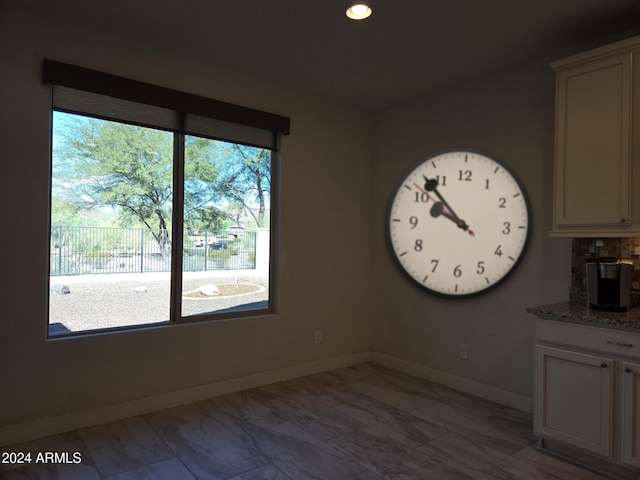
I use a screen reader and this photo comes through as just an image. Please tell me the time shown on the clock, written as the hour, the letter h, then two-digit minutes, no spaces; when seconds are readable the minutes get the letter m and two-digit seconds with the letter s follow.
9h52m51s
